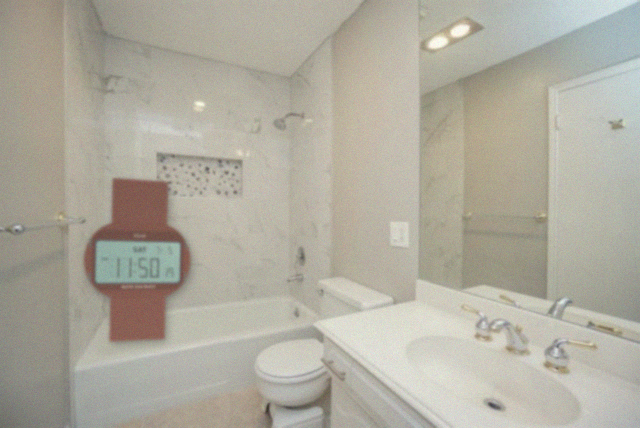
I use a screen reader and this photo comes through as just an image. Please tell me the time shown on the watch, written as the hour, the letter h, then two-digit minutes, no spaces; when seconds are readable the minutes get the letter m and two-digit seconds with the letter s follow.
11h50
